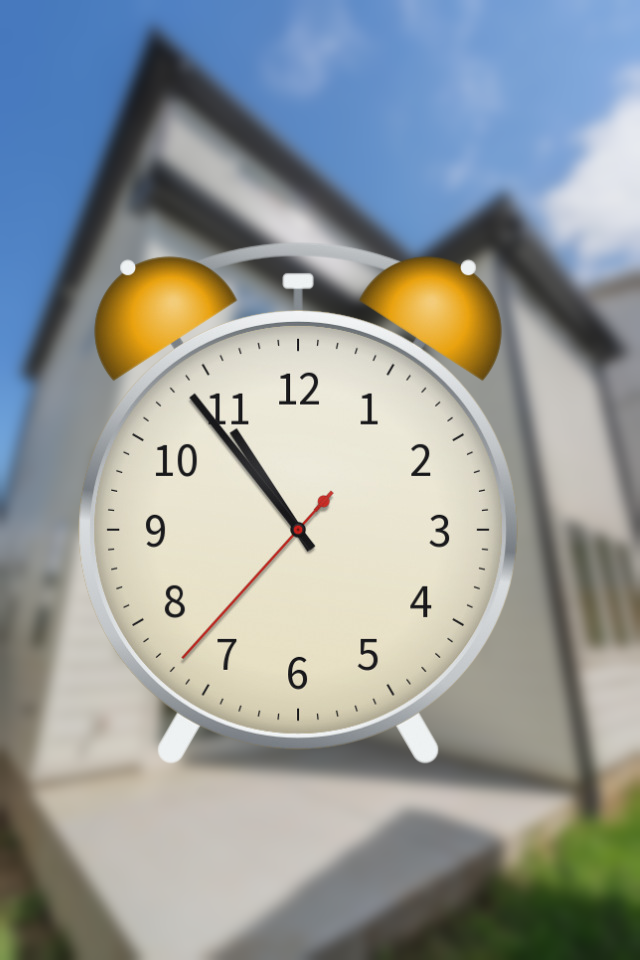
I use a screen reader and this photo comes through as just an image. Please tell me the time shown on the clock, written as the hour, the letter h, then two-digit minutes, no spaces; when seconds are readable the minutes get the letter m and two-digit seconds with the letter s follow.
10h53m37s
